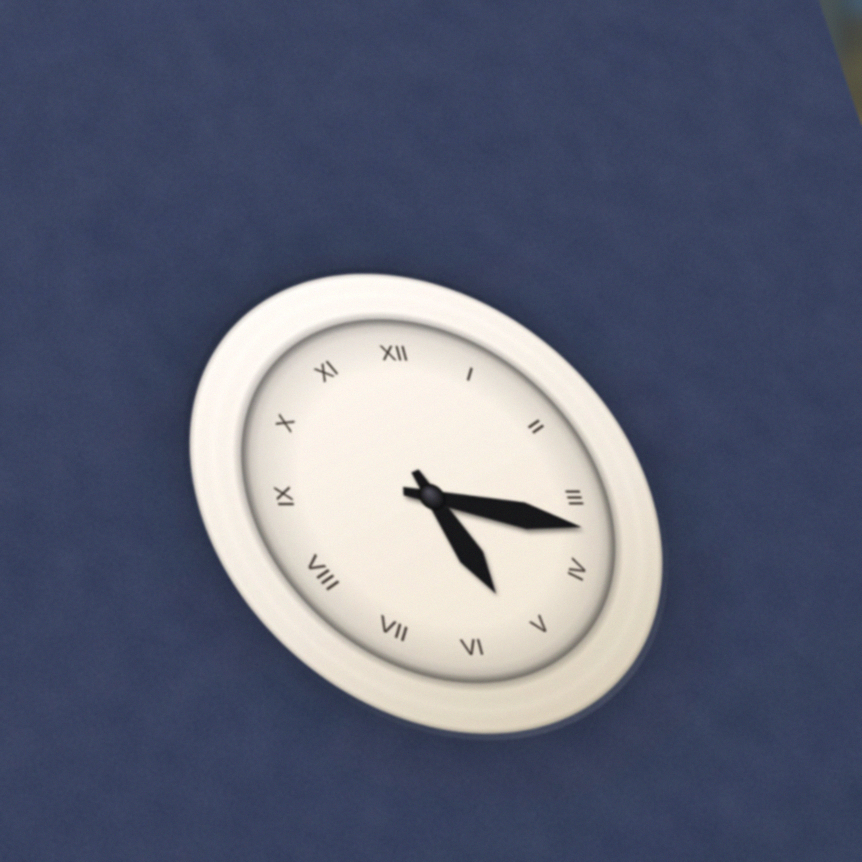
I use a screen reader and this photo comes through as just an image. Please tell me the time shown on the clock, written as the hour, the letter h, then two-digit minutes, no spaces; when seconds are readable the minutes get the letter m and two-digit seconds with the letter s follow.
5h17
